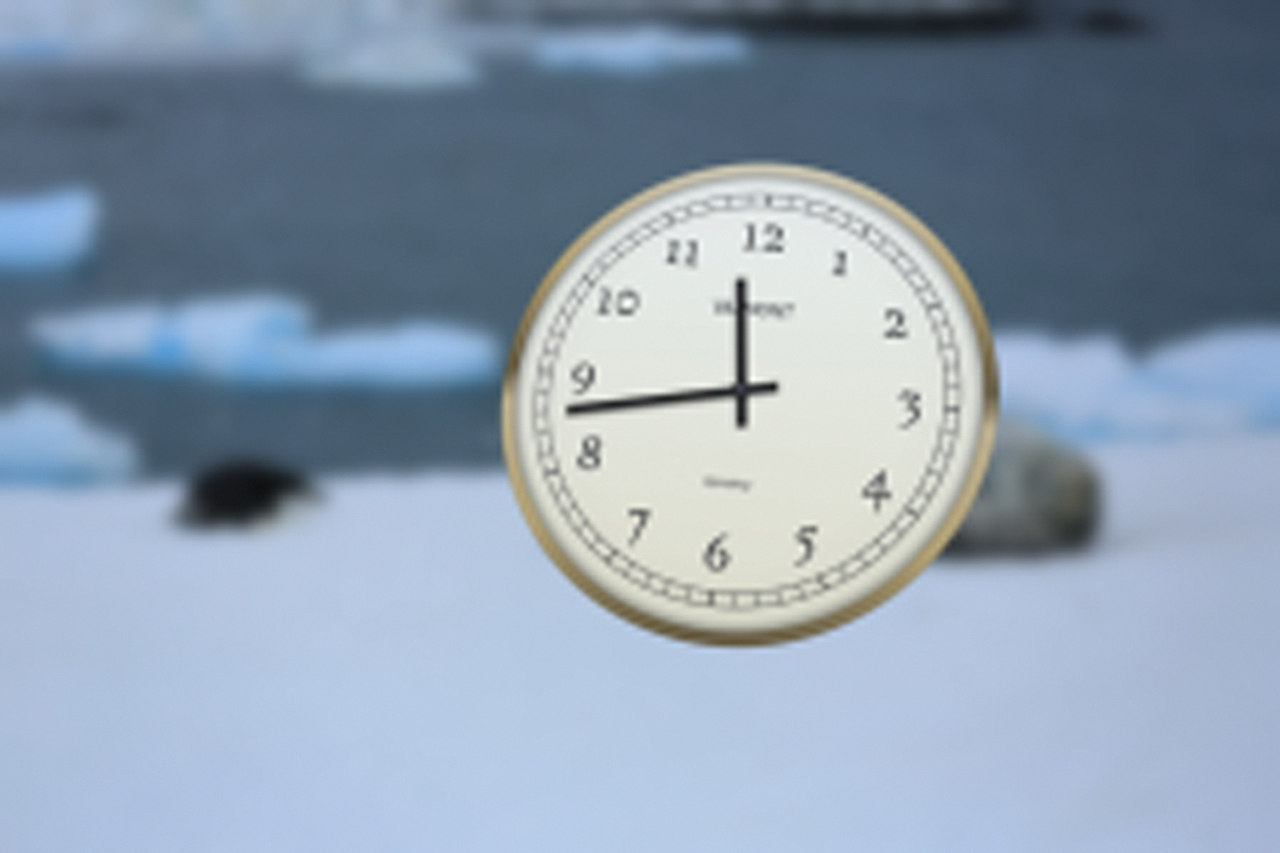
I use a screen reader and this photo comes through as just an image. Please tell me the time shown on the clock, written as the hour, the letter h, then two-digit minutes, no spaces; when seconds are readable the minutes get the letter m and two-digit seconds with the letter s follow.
11h43
